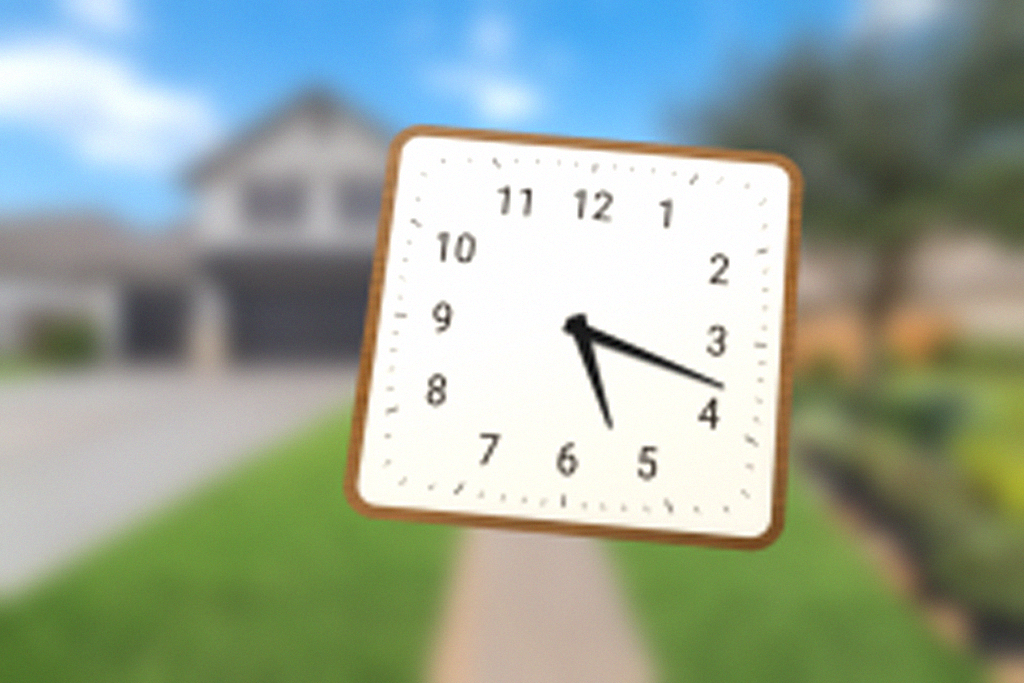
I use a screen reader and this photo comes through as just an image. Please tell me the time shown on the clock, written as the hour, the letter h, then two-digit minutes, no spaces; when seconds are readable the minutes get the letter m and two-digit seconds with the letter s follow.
5h18
